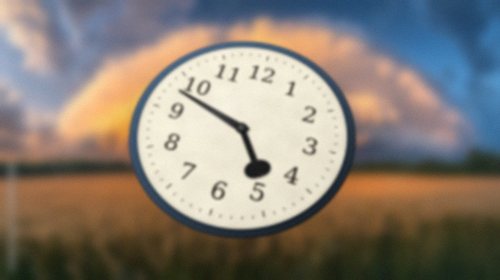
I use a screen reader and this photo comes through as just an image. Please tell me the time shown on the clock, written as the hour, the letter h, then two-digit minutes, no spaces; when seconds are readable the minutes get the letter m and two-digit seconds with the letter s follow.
4h48
